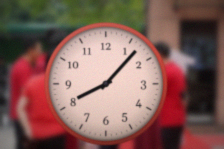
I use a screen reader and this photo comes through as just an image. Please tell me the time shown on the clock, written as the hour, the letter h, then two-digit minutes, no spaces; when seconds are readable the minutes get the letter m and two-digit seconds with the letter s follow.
8h07
